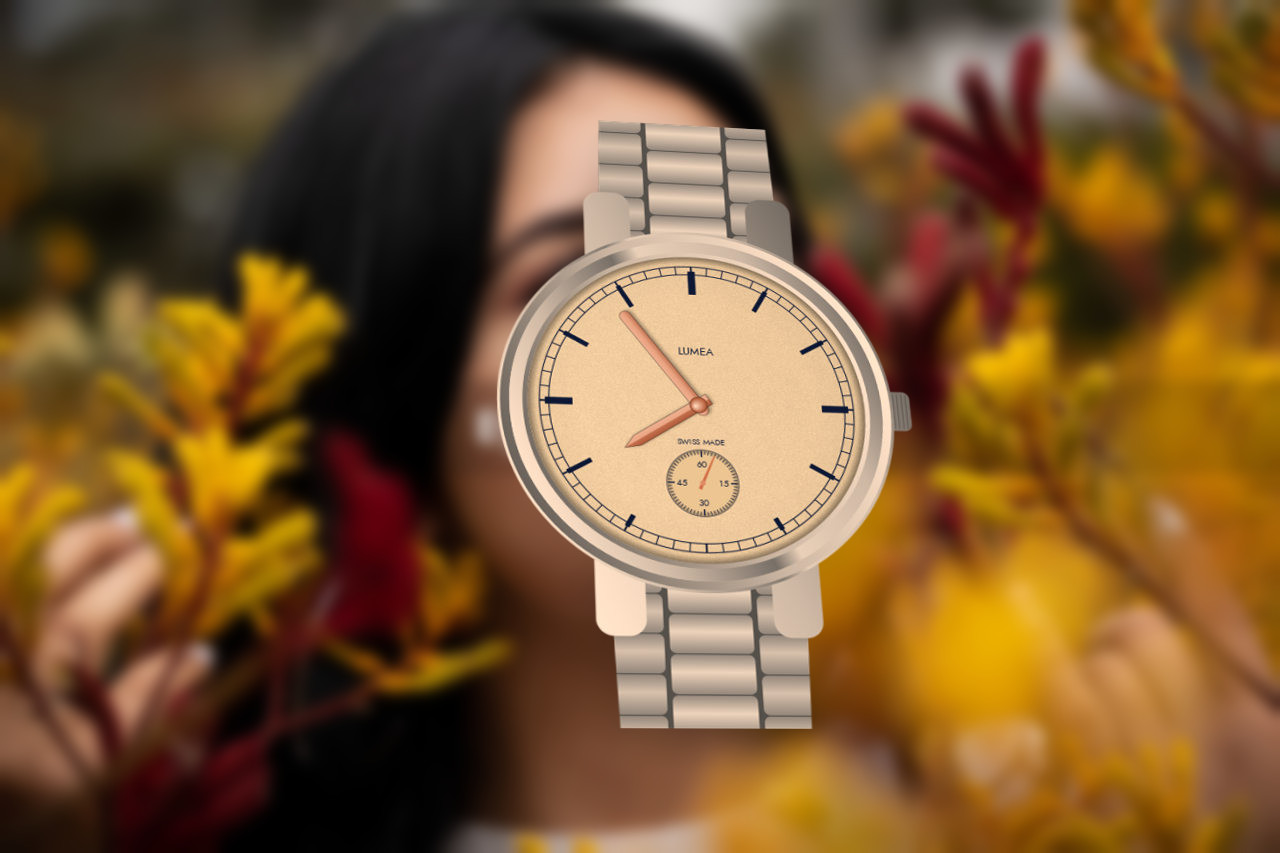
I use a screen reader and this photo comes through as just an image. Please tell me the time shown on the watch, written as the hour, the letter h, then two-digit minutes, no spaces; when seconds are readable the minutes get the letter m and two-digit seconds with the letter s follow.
7h54m04s
